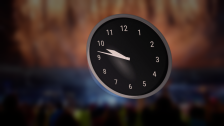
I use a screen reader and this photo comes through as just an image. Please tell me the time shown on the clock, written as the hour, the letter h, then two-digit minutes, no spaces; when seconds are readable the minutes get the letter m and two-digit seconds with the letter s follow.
9h47
